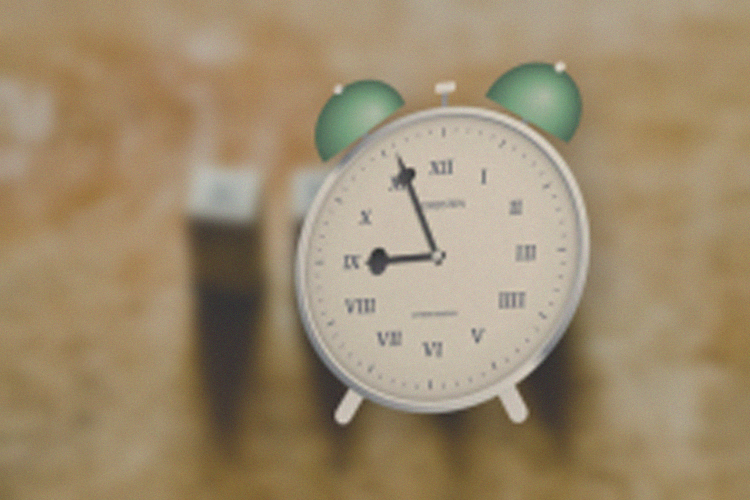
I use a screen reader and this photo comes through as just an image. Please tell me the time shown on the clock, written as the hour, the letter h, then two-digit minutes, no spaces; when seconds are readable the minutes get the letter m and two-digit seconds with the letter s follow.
8h56
